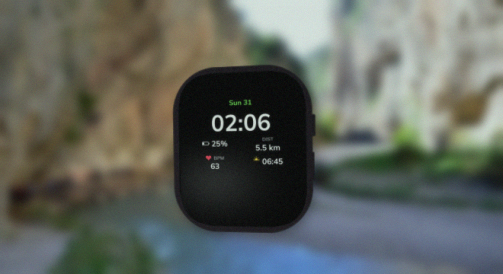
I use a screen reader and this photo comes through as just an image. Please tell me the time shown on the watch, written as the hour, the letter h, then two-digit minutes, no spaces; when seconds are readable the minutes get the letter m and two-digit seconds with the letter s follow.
2h06
